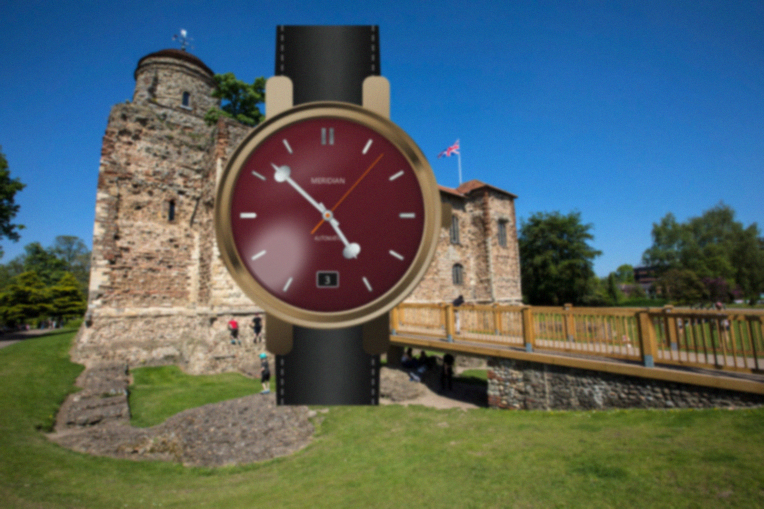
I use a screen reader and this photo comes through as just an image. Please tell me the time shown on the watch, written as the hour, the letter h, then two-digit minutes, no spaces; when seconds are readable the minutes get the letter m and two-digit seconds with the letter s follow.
4h52m07s
